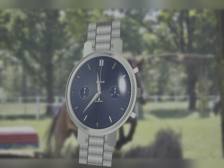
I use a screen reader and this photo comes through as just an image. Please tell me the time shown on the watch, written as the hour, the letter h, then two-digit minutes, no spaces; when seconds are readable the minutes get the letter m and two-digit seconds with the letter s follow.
11h37
